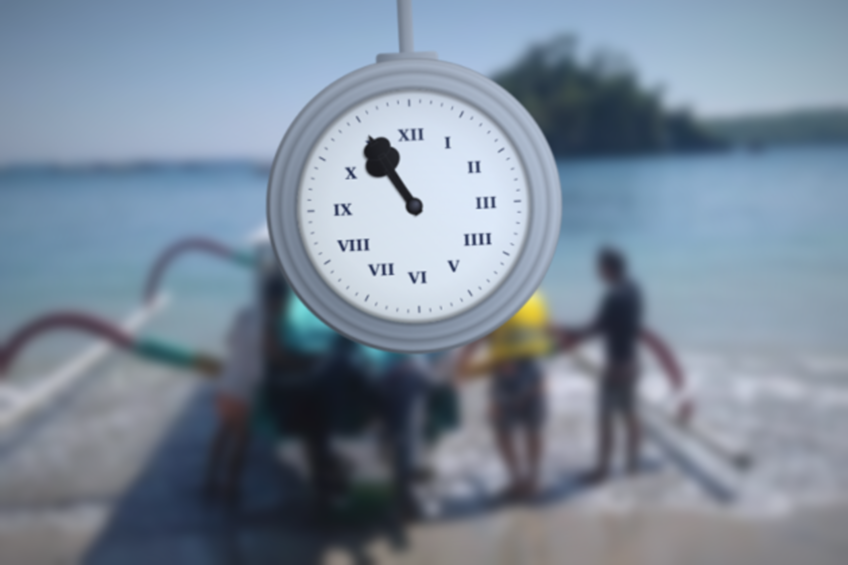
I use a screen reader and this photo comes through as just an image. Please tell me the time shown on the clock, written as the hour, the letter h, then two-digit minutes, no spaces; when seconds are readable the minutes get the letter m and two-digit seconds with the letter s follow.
10h55
